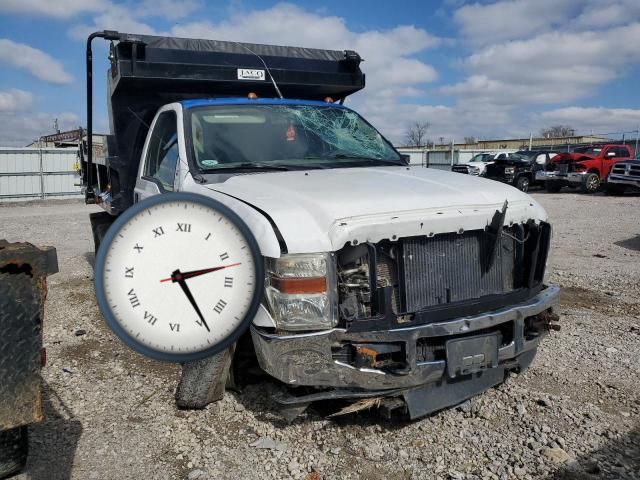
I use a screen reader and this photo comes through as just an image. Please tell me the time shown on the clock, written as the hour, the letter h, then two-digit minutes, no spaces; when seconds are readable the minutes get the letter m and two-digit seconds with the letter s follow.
2h24m12s
